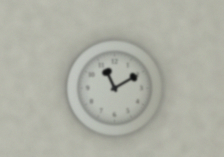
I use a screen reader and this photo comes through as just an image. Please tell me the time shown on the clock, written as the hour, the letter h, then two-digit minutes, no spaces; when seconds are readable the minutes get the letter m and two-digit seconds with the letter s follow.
11h10
